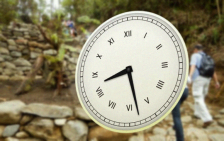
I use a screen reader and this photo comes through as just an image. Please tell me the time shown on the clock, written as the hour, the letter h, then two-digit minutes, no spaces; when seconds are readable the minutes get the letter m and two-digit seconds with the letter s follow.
8h28
